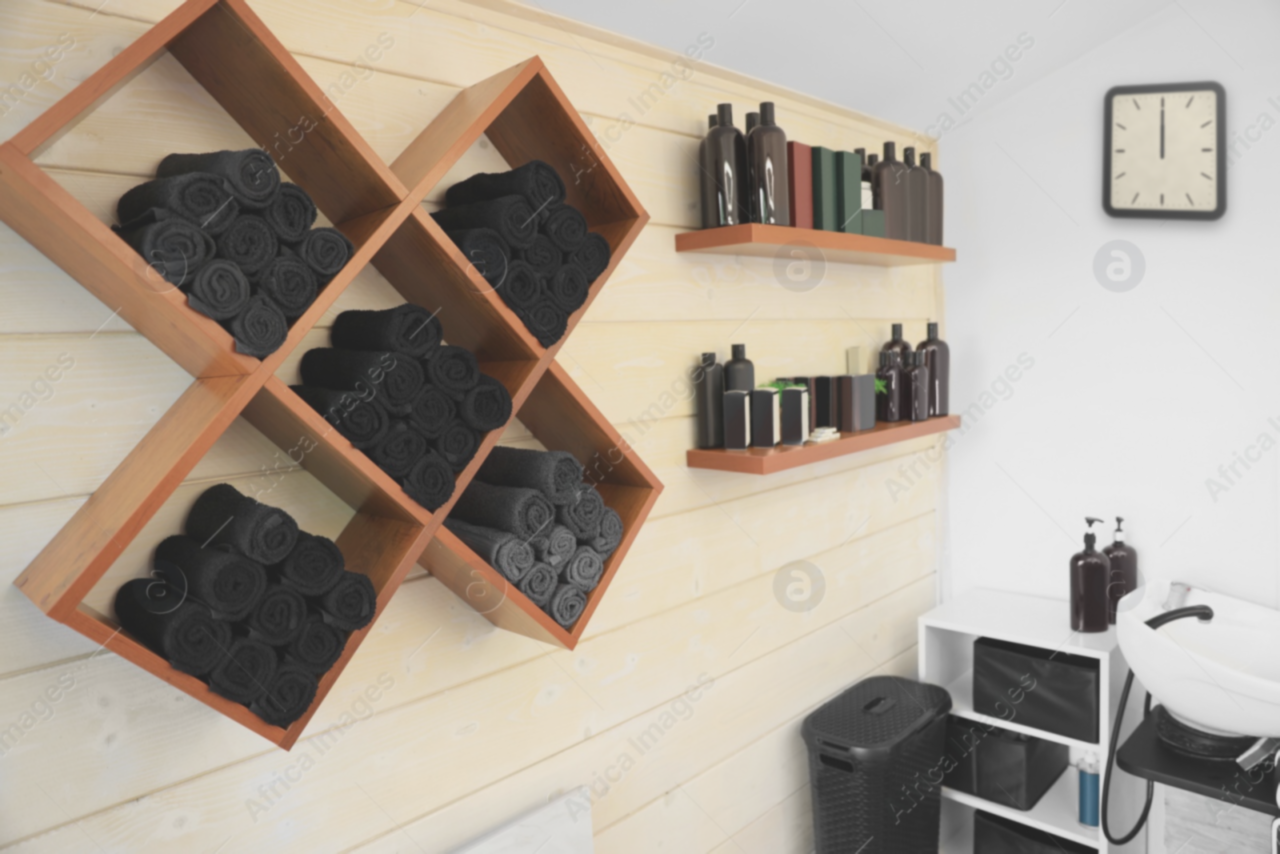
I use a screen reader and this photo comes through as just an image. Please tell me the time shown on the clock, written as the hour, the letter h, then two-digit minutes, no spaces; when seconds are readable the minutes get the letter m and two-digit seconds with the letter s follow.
12h00
